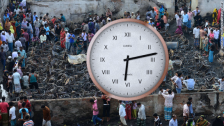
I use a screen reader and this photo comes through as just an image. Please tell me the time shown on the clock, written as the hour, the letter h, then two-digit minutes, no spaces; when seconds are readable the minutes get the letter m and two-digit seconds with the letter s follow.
6h13
